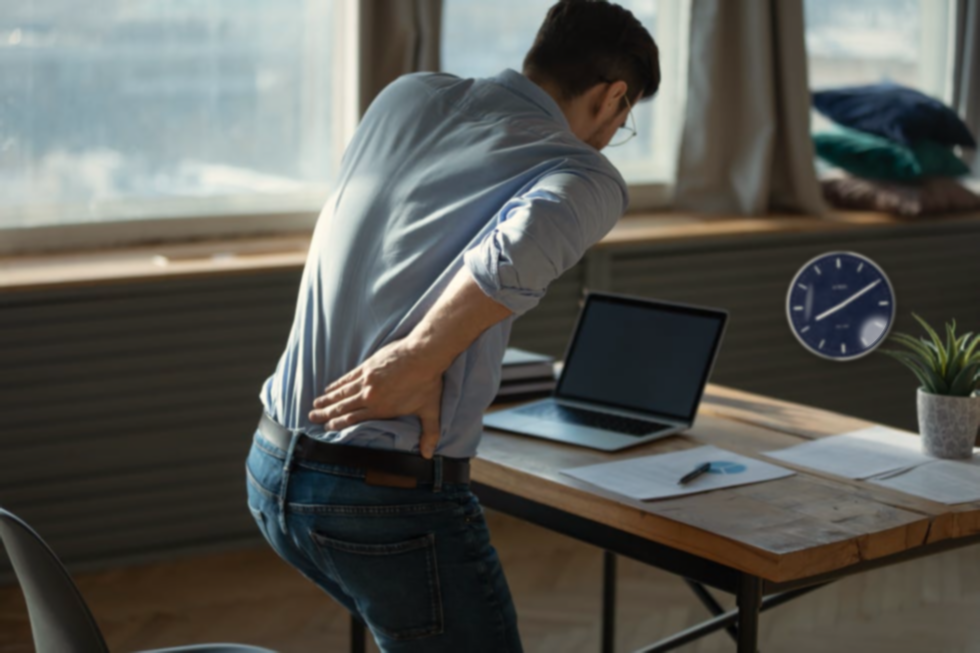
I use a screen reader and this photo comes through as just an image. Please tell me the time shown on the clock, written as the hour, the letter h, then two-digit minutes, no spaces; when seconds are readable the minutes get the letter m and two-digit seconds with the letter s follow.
8h10
